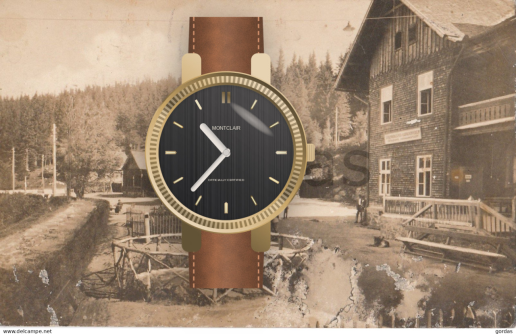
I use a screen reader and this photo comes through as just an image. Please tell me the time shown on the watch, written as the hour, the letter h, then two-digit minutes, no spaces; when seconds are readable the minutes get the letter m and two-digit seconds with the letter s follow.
10h37
